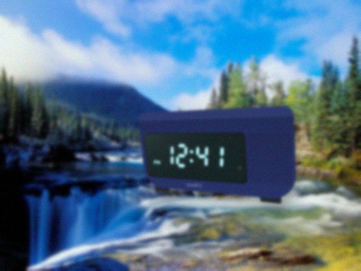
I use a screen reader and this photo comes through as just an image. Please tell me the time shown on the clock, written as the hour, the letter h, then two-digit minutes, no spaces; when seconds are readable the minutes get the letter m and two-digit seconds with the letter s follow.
12h41
